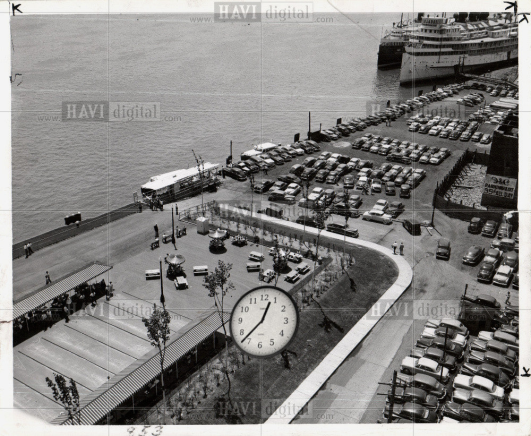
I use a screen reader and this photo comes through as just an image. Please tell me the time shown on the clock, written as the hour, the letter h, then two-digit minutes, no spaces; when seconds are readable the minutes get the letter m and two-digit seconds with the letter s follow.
12h37
